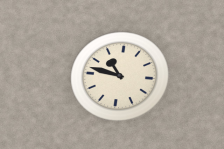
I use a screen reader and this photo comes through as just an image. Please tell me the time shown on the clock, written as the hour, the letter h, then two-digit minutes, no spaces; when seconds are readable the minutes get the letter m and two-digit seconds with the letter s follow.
10h47
